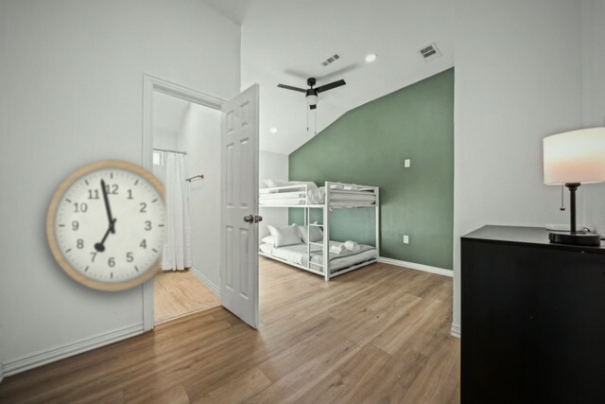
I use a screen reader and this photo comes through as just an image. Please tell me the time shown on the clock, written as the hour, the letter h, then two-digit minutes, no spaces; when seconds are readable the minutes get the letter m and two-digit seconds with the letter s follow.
6h58
